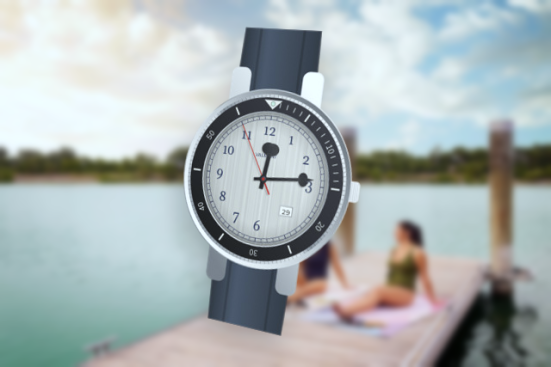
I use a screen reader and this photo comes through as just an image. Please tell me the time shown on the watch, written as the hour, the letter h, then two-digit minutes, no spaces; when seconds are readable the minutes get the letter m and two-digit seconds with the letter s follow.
12h13m55s
